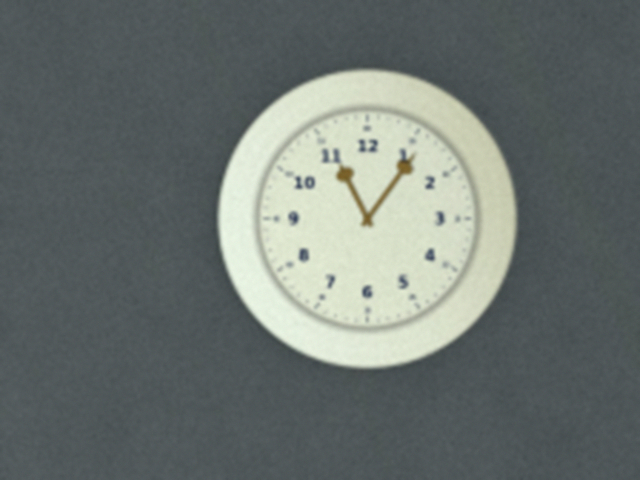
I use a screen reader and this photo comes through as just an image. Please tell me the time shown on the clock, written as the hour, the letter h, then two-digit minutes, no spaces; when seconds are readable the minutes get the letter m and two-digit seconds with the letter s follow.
11h06
